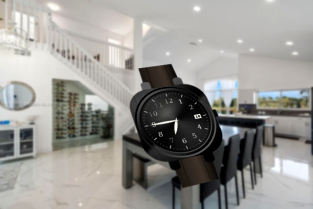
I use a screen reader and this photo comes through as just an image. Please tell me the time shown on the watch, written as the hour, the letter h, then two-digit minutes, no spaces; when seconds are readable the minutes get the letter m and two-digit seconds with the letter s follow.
6h45
